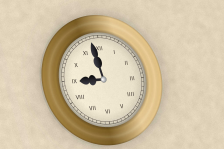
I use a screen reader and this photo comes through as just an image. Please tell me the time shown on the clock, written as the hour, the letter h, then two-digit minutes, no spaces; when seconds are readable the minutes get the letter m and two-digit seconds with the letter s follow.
8h58
